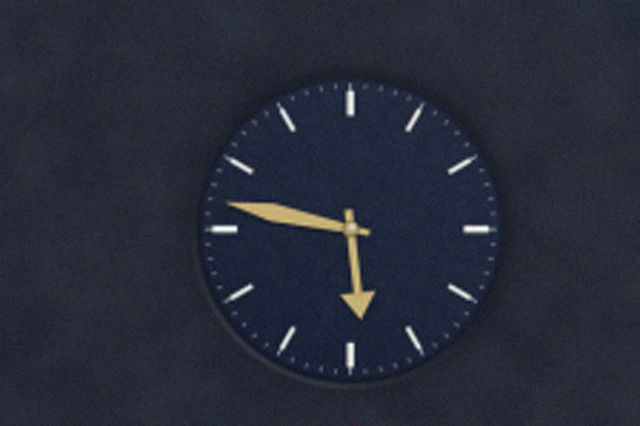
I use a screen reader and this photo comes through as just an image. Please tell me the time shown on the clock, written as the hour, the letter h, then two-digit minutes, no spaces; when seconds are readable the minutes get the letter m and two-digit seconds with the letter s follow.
5h47
